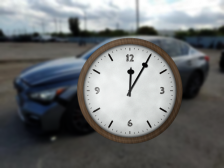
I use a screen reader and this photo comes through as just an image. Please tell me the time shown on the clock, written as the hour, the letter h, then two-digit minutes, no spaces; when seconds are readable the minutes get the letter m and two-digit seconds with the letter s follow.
12h05
